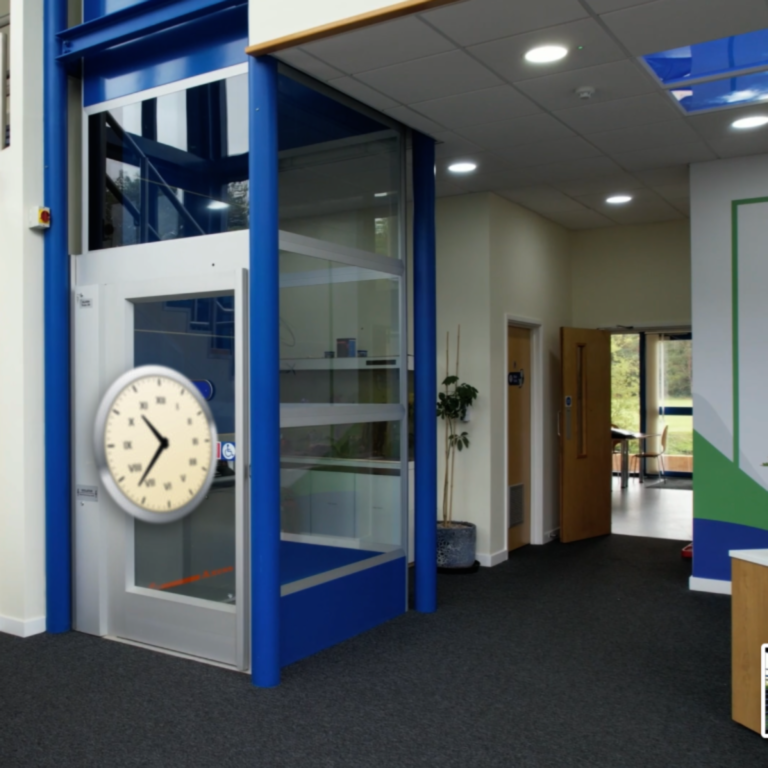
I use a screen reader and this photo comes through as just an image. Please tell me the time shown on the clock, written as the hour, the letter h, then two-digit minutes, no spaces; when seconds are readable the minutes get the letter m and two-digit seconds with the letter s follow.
10h37
